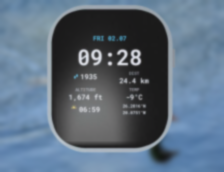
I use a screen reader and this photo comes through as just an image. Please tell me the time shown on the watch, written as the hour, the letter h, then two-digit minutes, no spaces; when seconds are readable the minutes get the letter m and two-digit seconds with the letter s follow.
9h28
